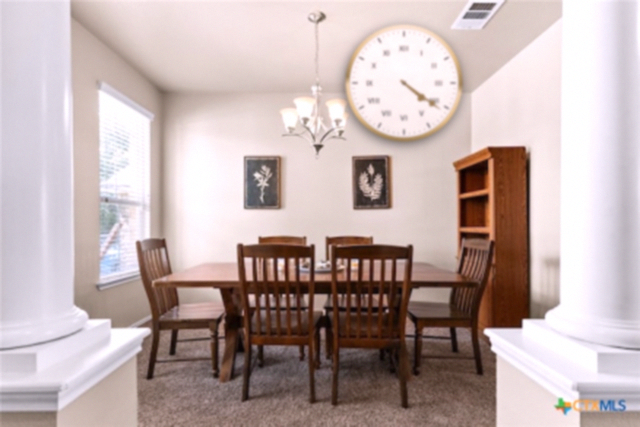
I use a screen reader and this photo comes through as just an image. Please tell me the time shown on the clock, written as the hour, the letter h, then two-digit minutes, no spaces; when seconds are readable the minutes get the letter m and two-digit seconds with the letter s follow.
4h21
